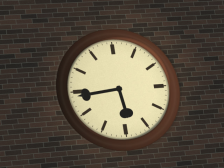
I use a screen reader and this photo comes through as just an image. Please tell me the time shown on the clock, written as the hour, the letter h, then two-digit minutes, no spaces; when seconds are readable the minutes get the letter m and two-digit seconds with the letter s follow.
5h44
